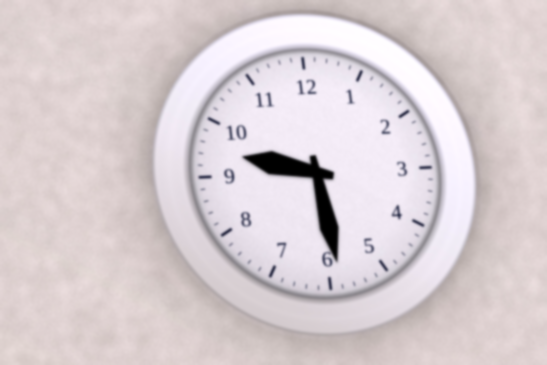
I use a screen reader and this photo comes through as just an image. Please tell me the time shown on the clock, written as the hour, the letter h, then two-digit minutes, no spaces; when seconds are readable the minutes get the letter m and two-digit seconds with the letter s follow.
9h29
